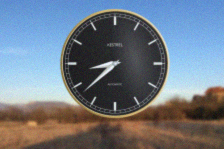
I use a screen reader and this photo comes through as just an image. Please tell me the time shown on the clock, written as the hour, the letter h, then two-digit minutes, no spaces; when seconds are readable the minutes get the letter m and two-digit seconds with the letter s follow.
8h38
